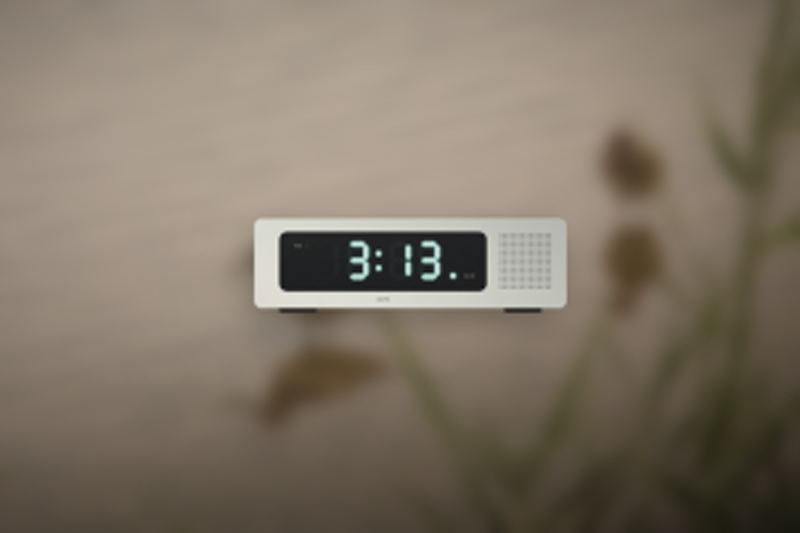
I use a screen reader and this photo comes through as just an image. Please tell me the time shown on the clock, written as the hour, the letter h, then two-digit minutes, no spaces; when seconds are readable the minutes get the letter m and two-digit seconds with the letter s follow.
3h13
